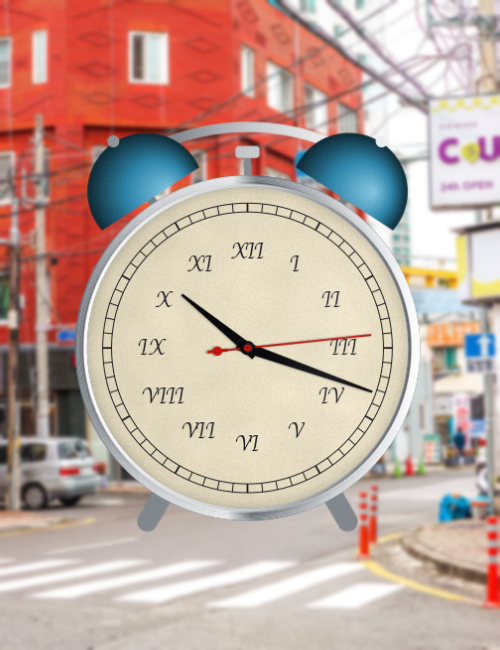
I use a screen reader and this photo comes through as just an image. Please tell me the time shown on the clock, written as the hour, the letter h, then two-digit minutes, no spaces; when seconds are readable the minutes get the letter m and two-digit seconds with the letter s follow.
10h18m14s
